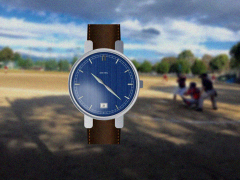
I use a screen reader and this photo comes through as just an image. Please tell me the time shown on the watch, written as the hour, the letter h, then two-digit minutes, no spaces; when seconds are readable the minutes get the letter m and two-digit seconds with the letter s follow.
10h22
